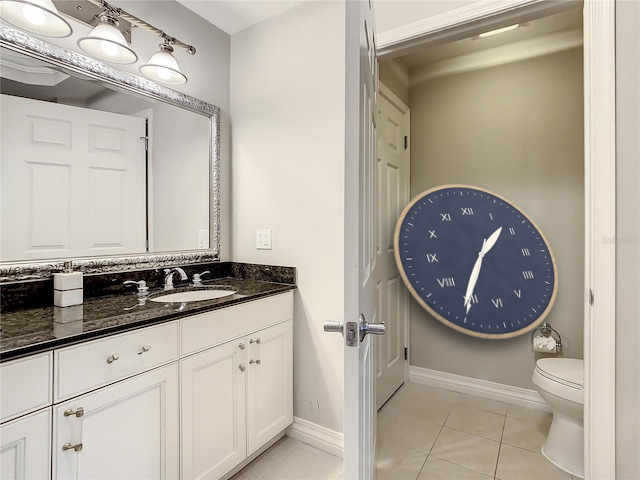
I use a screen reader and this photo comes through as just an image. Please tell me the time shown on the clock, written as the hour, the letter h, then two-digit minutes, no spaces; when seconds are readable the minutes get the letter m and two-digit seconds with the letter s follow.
1h35m35s
